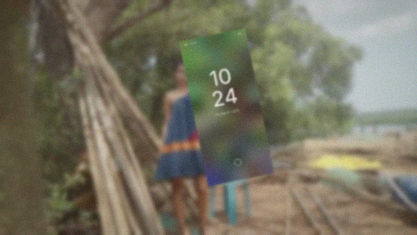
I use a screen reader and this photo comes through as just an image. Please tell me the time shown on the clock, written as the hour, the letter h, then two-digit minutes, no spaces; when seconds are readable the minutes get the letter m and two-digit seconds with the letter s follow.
10h24
